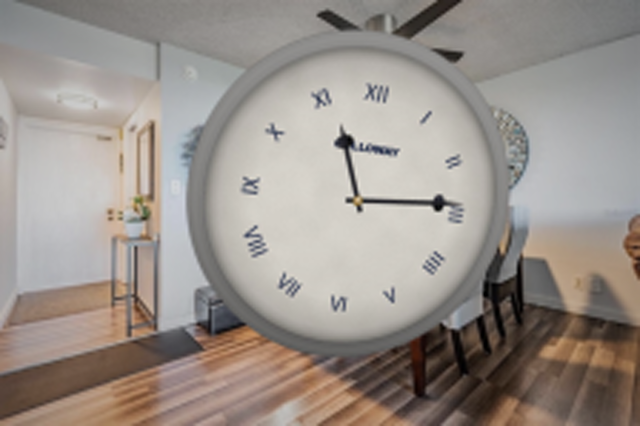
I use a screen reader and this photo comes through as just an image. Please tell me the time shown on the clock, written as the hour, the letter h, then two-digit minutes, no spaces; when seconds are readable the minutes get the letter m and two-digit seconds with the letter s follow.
11h14
